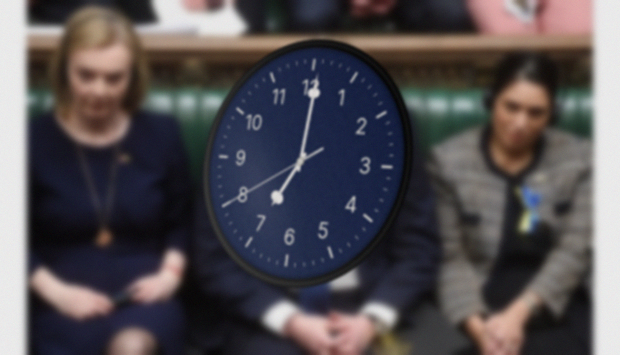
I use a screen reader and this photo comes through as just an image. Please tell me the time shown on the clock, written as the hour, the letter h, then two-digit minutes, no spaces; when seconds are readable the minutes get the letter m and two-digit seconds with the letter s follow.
7h00m40s
